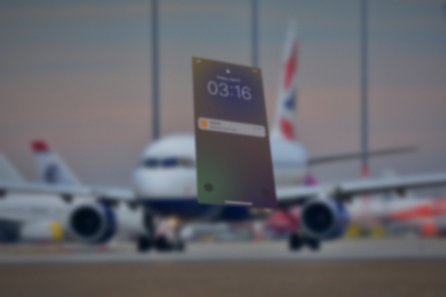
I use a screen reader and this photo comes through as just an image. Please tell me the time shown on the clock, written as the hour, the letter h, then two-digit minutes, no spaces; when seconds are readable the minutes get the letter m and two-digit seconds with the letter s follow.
3h16
